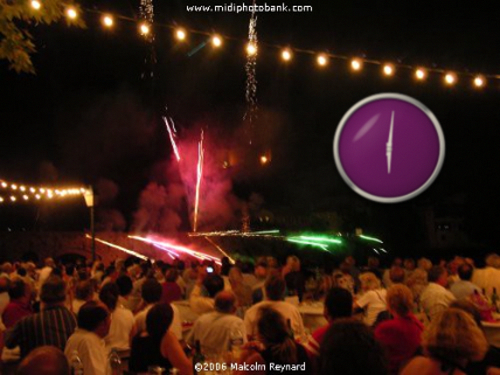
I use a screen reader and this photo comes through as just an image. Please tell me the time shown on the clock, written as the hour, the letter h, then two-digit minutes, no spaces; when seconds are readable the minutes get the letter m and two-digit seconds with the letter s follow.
6h01
